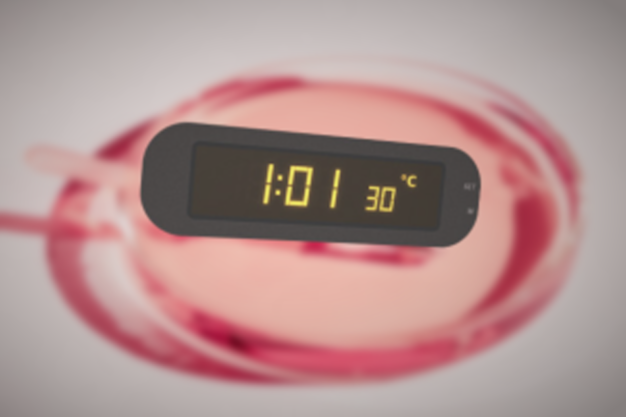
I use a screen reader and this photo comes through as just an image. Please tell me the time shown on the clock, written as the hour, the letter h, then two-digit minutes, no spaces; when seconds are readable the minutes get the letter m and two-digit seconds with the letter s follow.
1h01
